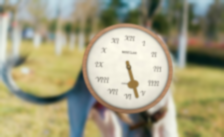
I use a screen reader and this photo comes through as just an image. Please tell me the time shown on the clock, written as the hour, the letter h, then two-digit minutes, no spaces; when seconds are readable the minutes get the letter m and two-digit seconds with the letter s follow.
5h27
